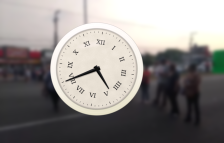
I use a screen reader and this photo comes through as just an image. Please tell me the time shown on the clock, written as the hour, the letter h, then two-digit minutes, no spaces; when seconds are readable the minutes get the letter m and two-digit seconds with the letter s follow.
4h40
